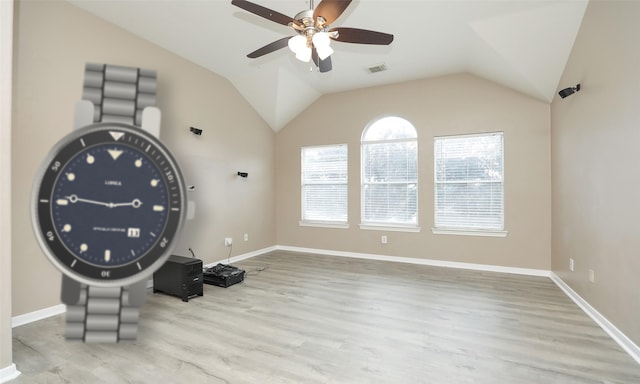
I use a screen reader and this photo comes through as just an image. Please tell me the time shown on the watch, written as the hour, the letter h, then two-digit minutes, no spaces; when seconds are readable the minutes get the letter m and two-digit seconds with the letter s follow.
2h46
